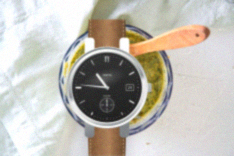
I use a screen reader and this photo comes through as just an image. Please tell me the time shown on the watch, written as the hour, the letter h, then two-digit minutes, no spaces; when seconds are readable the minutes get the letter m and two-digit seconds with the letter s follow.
10h46
